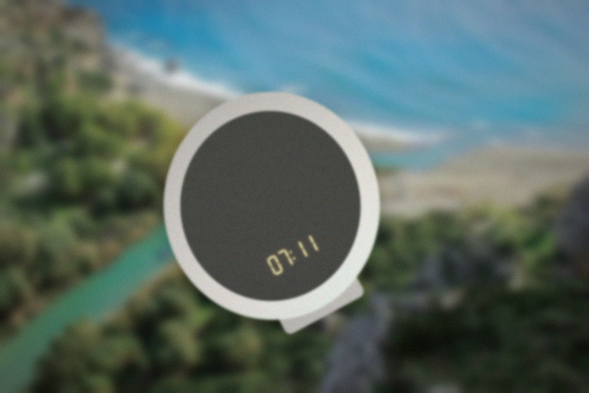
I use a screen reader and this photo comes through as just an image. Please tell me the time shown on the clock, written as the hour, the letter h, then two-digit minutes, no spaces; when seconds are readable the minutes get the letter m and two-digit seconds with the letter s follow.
7h11
